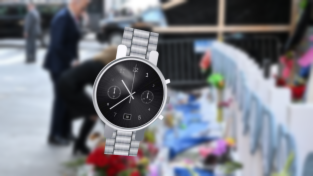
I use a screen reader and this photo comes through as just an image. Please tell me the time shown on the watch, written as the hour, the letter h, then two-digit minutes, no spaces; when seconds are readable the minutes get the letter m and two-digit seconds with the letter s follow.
10h38
